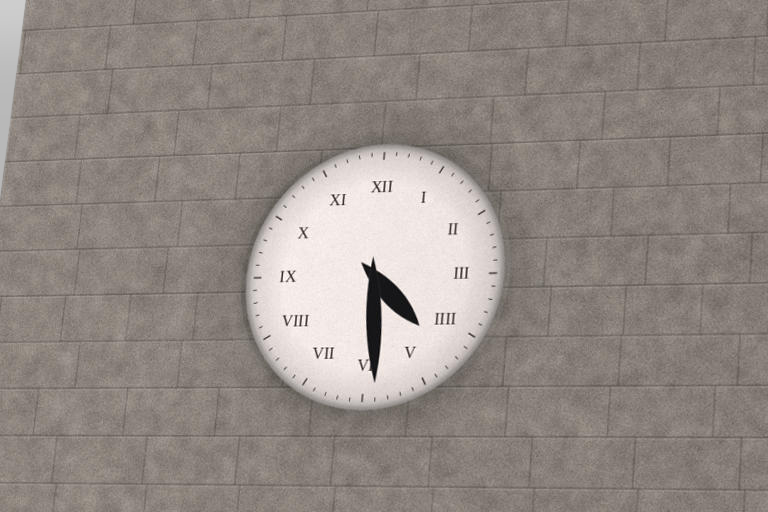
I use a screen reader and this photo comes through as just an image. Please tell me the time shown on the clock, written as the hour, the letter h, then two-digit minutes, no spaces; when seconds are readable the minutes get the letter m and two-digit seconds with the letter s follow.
4h29
